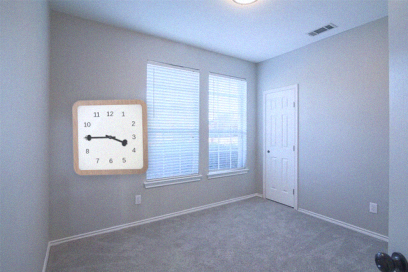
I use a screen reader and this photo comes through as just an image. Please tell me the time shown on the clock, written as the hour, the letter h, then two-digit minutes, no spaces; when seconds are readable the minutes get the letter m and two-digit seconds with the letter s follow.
3h45
